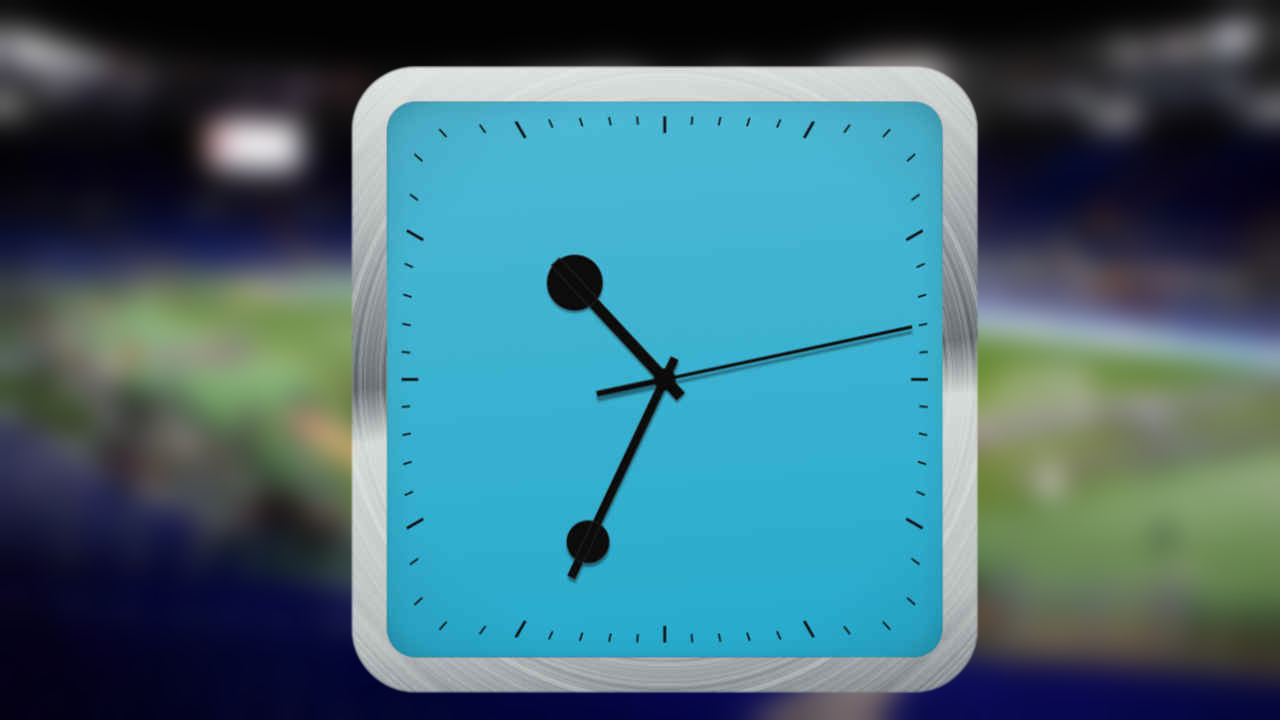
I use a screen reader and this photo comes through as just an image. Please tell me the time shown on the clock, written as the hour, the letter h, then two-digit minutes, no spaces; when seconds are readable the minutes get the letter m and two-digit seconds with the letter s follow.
10h34m13s
